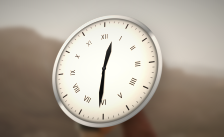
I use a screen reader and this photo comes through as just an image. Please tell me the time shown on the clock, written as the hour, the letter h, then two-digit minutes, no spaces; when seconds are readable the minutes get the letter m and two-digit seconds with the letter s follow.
12h31
